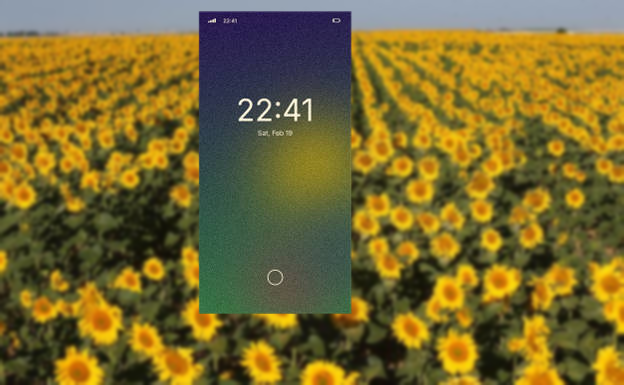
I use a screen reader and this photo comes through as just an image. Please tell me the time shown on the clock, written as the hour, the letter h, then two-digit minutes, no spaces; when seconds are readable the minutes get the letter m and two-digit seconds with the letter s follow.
22h41
